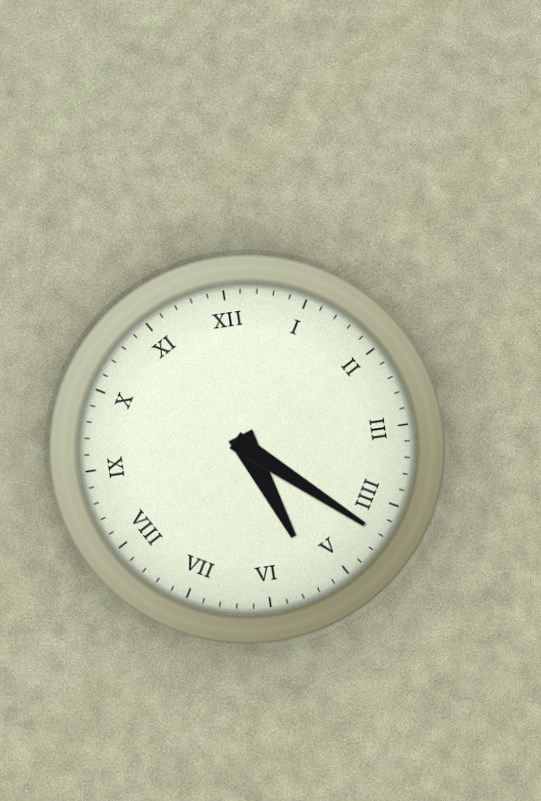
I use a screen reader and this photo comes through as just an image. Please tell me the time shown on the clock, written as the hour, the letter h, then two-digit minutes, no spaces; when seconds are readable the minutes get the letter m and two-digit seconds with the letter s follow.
5h22
